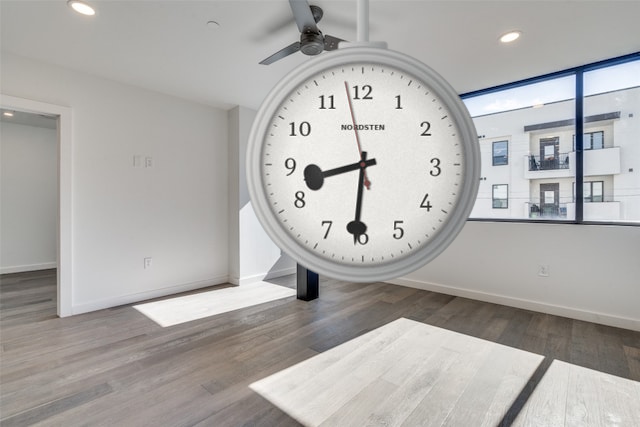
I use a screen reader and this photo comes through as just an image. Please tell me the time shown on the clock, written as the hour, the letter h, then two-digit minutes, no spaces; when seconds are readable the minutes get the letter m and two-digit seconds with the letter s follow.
8h30m58s
